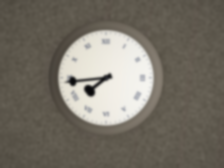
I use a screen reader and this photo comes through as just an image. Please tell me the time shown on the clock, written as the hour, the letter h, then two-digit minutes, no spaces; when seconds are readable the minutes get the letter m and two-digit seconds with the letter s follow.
7h44
